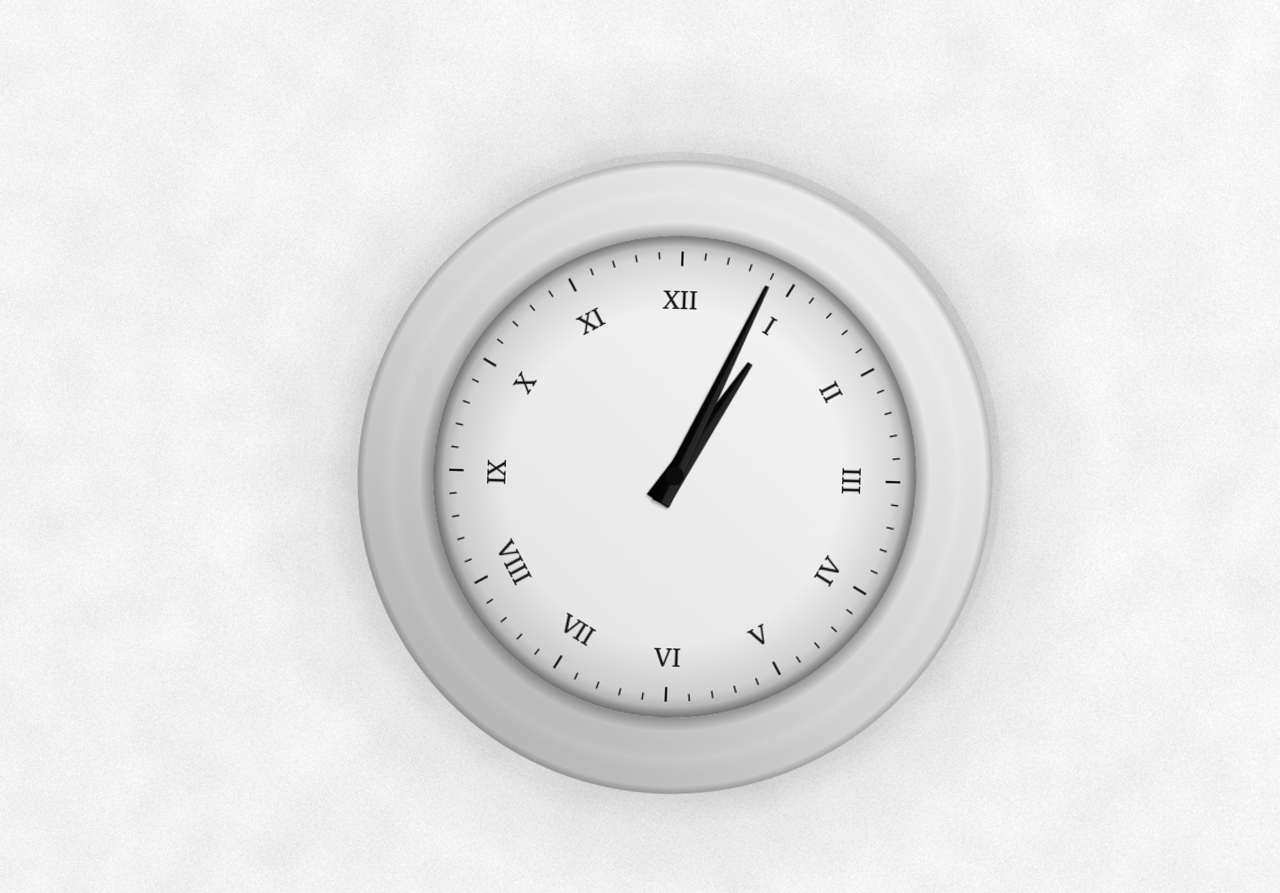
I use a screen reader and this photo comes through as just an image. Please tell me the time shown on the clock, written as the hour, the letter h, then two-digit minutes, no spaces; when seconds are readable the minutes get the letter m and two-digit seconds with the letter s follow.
1h04
